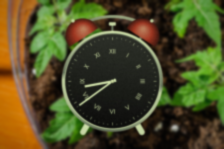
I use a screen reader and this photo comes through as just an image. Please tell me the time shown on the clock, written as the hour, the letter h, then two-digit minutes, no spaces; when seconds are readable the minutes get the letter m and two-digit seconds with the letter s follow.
8h39
